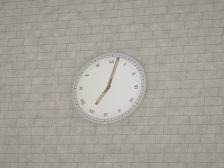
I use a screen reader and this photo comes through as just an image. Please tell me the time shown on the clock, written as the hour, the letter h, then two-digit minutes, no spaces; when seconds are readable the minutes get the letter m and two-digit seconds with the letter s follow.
7h02
